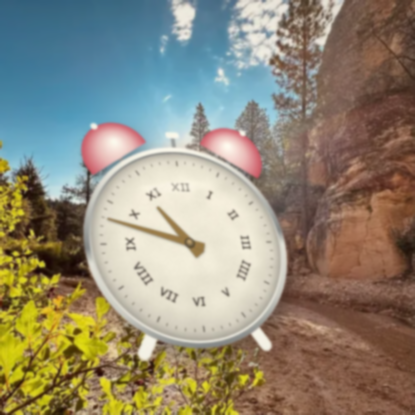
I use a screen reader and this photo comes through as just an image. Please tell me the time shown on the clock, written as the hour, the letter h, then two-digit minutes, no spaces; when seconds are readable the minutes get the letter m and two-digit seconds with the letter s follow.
10h48
